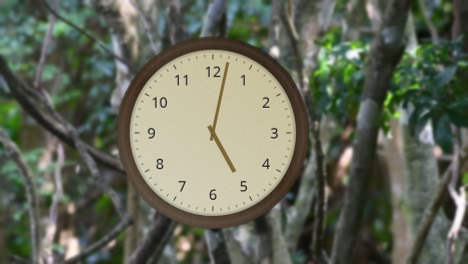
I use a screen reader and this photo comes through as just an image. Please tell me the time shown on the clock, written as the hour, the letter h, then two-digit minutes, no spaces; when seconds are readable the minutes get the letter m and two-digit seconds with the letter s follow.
5h02
